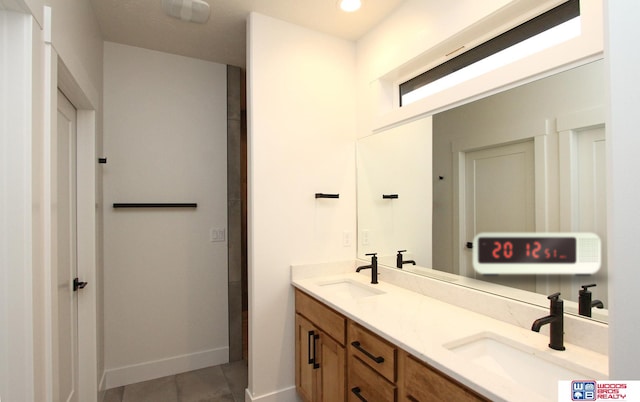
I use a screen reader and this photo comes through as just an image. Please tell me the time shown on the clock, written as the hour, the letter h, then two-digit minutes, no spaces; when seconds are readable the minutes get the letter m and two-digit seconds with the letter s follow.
20h12
